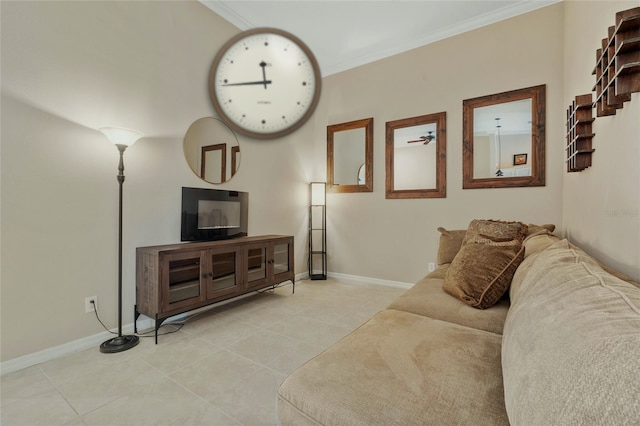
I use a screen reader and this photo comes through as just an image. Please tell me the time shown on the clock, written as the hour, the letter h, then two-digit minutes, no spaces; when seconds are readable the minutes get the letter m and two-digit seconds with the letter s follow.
11h44
